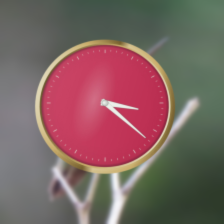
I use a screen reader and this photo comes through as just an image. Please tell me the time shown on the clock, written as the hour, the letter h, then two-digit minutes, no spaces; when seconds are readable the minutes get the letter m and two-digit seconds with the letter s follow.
3h22
